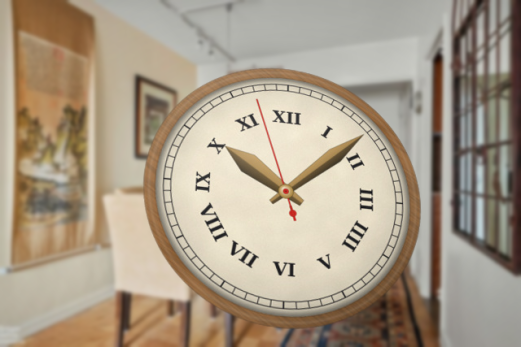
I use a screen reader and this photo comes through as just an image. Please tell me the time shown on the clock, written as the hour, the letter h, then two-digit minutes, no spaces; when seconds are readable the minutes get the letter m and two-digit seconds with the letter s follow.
10h07m57s
